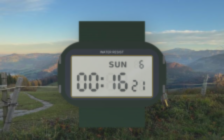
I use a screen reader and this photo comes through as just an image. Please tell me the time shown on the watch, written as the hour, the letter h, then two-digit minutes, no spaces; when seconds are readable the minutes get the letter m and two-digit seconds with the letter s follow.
0h16m21s
